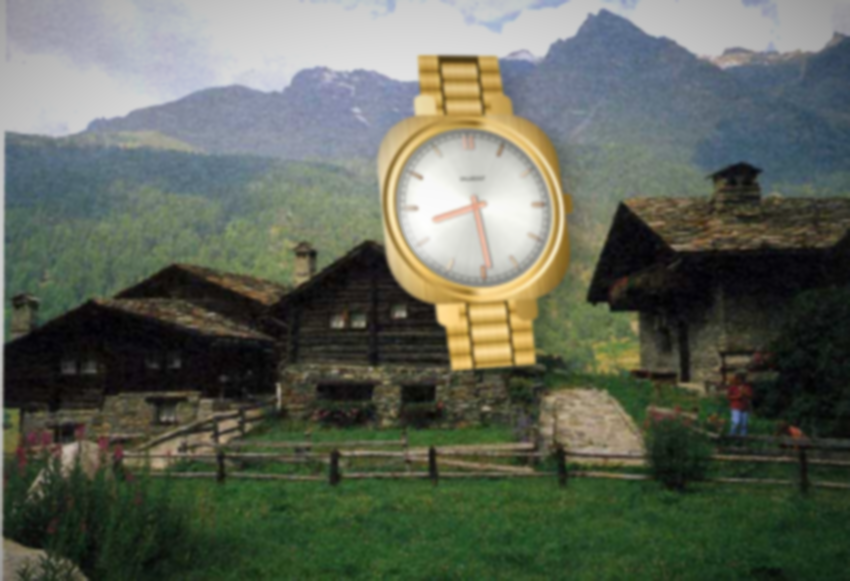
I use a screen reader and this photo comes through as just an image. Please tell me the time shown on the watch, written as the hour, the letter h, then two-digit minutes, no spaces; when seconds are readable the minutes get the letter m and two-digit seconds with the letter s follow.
8h29
